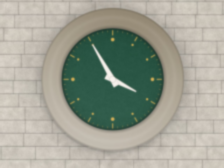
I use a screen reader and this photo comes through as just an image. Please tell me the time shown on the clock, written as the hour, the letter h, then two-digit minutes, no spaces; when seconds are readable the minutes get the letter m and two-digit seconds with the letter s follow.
3h55
